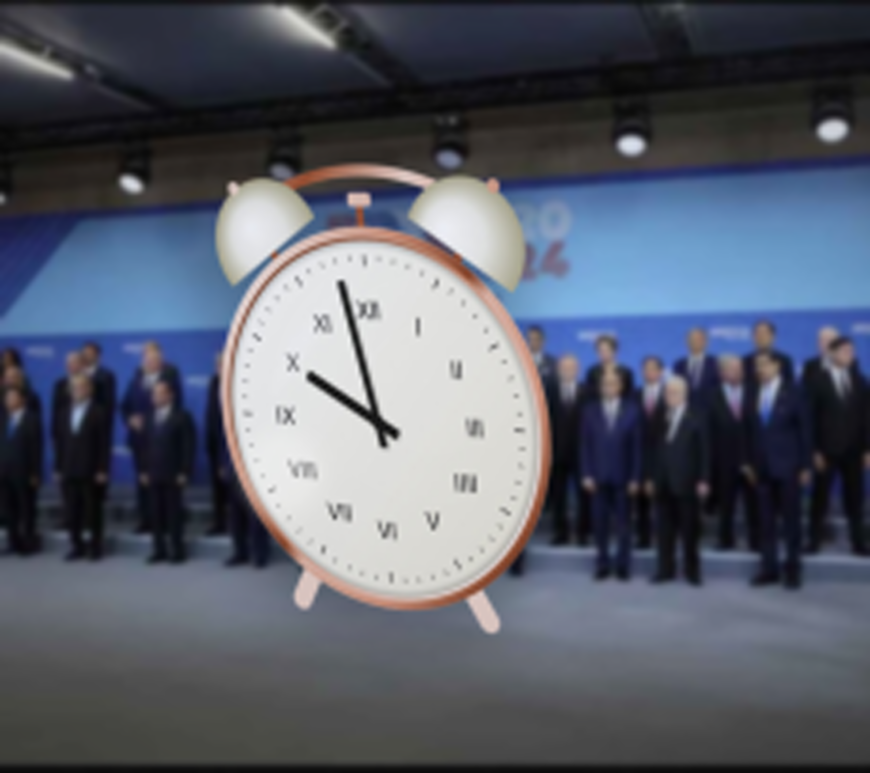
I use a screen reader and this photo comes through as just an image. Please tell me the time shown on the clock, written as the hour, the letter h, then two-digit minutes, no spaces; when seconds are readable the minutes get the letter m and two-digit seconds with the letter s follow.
9h58
